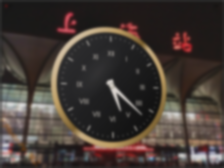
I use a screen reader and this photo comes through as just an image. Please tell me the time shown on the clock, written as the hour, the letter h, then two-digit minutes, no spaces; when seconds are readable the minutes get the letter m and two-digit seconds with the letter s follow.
5h22
